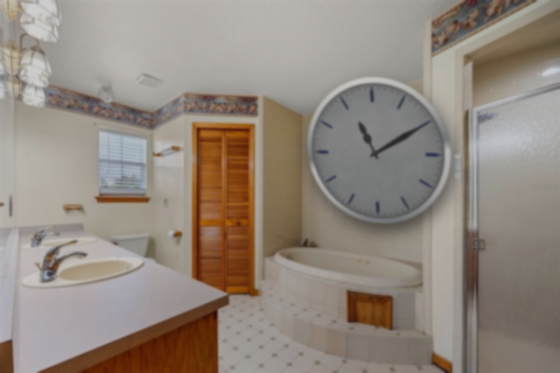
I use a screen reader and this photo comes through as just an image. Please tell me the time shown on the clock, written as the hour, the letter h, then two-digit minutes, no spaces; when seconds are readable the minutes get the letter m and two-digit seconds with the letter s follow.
11h10
